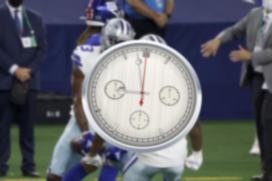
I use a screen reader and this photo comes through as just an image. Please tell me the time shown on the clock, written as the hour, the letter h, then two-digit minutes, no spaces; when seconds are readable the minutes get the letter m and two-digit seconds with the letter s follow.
8h58
